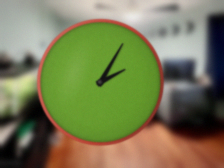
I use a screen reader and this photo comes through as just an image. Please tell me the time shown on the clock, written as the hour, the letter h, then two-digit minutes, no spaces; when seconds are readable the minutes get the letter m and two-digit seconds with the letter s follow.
2h05
